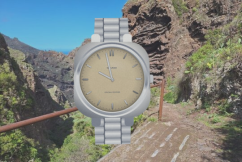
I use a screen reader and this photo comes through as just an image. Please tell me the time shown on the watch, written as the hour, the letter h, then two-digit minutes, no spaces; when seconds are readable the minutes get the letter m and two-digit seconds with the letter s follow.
9h58
